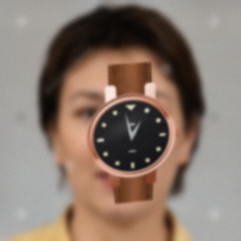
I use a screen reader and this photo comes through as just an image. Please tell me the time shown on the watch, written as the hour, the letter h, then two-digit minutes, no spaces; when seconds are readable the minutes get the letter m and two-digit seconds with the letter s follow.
12h58
